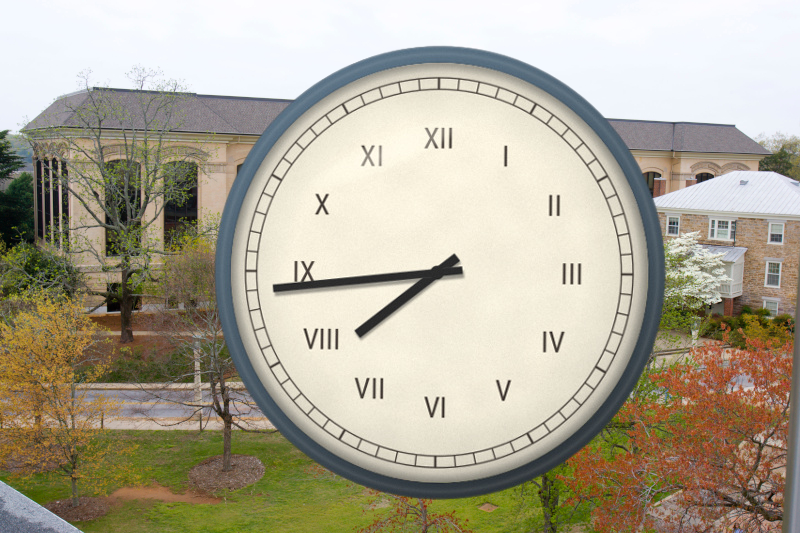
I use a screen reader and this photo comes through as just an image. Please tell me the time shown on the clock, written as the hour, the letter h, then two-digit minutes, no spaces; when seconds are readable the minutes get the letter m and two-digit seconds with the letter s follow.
7h44
